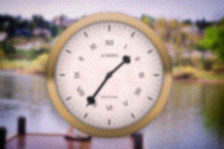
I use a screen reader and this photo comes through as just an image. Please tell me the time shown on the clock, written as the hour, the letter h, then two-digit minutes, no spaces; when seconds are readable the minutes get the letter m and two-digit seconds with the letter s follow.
1h36
